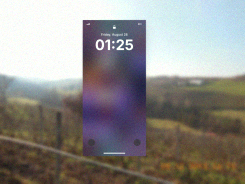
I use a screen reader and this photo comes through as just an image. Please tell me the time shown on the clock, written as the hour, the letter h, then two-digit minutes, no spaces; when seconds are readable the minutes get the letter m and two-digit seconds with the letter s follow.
1h25
